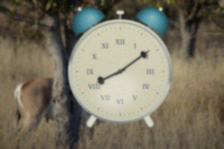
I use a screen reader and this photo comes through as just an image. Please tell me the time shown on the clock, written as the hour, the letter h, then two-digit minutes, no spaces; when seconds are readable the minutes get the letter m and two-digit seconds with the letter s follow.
8h09
